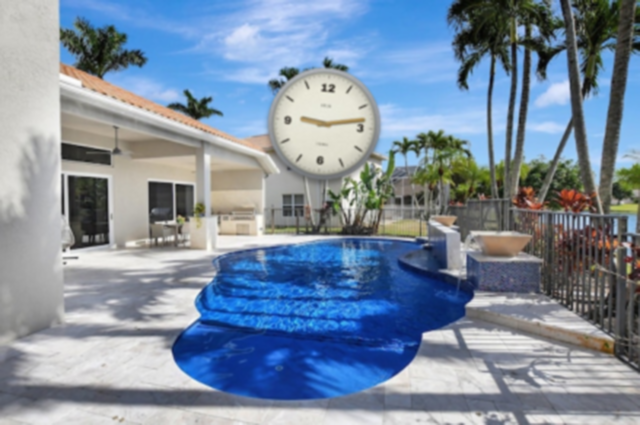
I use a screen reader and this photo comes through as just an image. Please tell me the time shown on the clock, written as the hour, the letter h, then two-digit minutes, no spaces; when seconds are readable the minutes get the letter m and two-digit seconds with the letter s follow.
9h13
